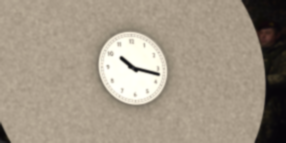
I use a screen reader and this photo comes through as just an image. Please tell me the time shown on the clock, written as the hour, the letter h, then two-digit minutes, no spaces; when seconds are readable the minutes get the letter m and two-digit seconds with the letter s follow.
10h17
